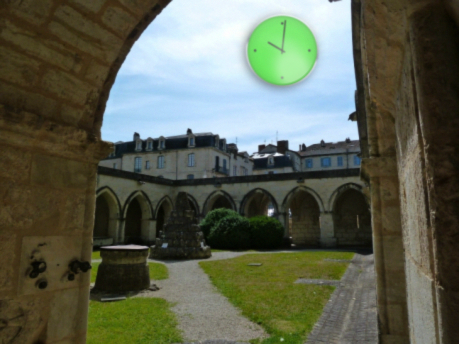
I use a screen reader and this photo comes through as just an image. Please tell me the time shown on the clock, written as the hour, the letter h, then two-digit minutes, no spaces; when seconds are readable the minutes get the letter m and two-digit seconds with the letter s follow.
10h01
